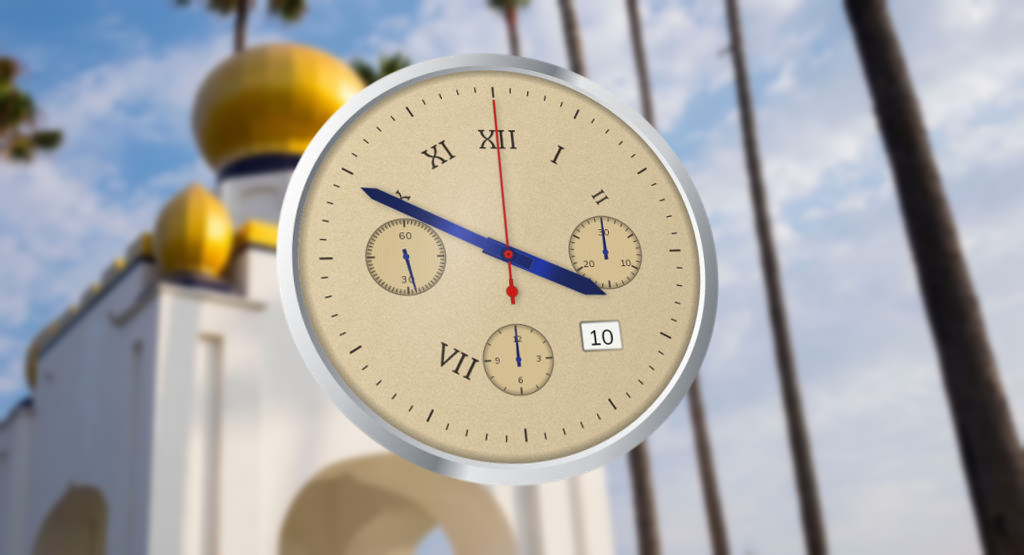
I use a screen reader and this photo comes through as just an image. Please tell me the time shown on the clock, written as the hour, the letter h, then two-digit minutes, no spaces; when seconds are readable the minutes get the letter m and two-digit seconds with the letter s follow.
3h49m28s
